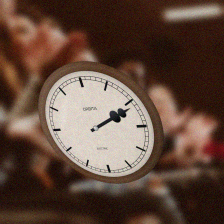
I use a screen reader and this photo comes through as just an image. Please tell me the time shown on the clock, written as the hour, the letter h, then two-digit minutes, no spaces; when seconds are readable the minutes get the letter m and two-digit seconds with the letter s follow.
2h11
